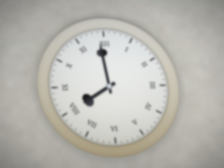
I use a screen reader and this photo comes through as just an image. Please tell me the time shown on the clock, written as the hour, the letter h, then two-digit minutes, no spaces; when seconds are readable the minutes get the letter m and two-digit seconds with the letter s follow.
7h59
